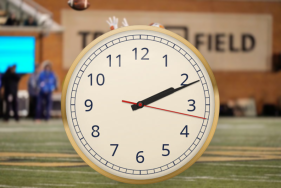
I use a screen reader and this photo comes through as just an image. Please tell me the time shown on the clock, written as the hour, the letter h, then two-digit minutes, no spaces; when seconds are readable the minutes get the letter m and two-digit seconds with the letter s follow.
2h11m17s
